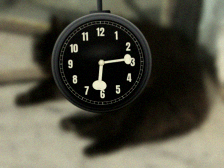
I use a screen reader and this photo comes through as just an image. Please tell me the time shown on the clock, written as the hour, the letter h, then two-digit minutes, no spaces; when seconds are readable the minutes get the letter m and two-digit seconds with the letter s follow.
6h14
